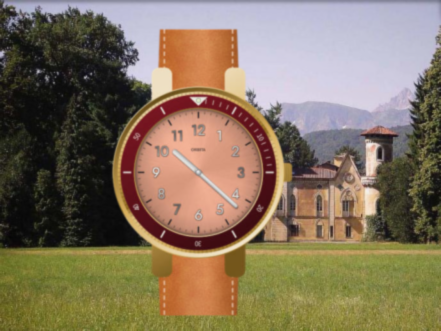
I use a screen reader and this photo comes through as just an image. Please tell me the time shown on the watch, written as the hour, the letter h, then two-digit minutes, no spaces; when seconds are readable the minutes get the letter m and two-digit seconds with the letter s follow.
10h22
